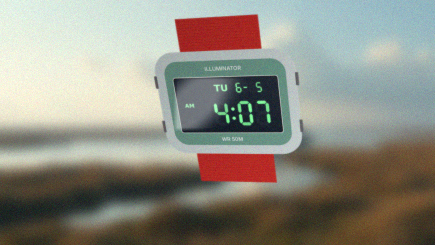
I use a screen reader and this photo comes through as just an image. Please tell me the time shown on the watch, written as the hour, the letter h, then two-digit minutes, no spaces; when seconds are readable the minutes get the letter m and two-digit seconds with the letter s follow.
4h07
